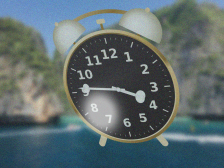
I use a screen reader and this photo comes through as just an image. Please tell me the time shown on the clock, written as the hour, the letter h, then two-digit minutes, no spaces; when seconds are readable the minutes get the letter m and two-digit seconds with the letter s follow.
3h46
